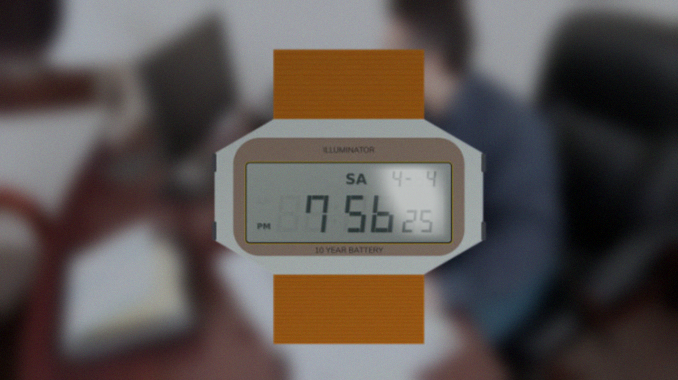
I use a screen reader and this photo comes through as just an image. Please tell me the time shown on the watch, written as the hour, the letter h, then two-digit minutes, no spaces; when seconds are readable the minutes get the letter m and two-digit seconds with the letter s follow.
7h56m25s
